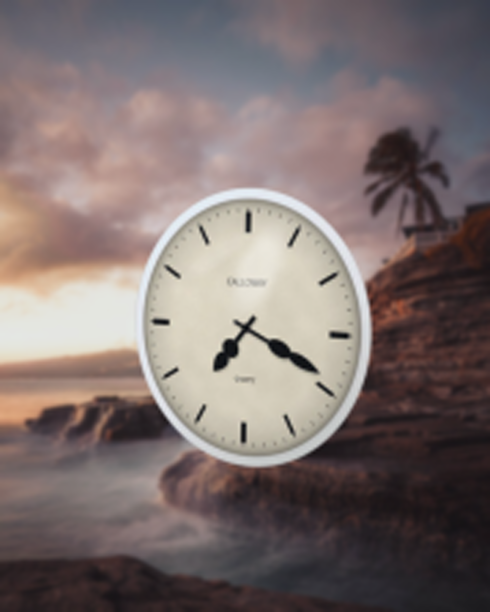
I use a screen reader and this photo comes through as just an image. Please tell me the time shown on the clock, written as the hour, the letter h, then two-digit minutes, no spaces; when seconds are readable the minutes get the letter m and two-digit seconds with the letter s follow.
7h19
